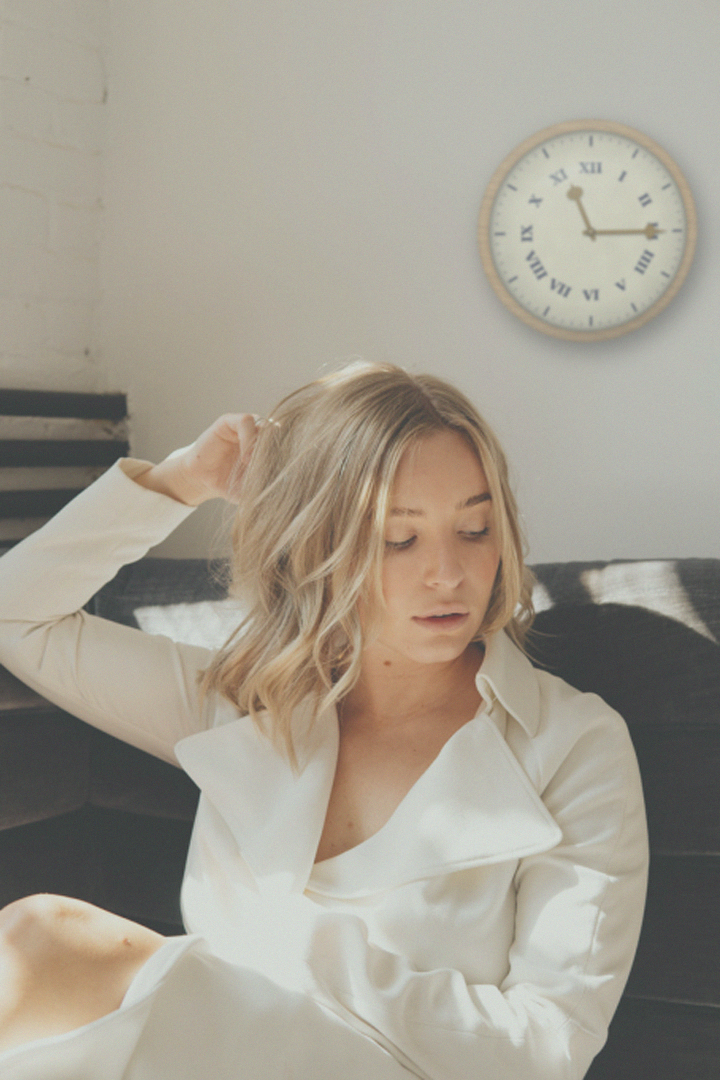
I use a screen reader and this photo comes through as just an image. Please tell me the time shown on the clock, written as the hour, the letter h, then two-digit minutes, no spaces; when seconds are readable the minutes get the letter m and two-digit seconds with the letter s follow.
11h15
